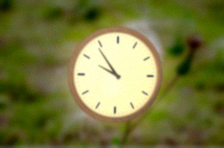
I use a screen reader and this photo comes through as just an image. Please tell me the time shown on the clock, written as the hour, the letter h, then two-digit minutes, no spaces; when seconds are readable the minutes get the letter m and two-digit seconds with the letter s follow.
9h54
